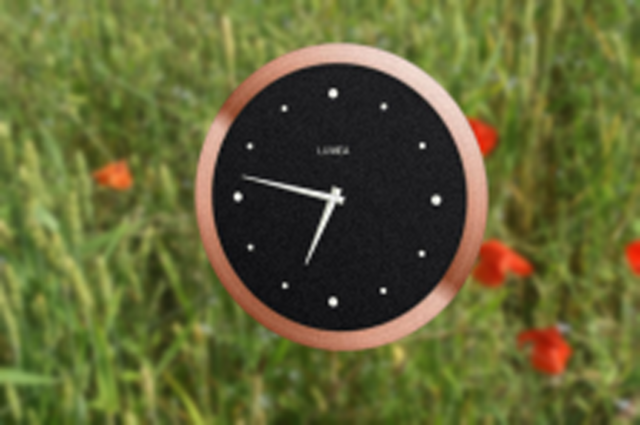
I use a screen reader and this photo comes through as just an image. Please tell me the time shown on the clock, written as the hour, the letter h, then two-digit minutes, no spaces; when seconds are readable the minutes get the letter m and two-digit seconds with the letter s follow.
6h47
